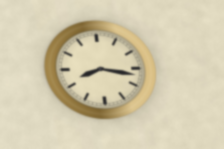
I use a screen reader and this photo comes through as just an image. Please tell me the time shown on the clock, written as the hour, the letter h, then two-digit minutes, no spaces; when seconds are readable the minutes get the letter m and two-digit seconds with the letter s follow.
8h17
